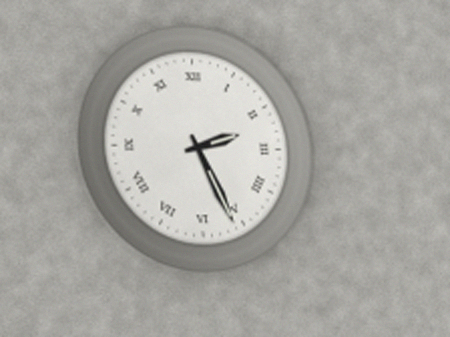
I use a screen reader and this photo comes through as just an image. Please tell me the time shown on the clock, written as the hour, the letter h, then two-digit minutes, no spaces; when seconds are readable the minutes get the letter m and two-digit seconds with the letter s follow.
2h26
